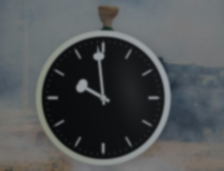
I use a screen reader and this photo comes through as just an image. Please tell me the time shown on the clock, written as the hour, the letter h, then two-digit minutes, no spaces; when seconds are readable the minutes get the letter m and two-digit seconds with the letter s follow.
9h59
